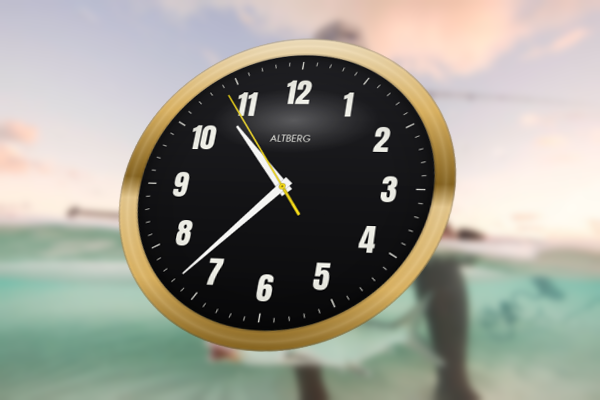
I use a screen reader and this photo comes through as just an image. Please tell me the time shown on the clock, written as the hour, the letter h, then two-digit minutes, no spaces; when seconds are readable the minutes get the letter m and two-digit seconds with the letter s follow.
10h36m54s
